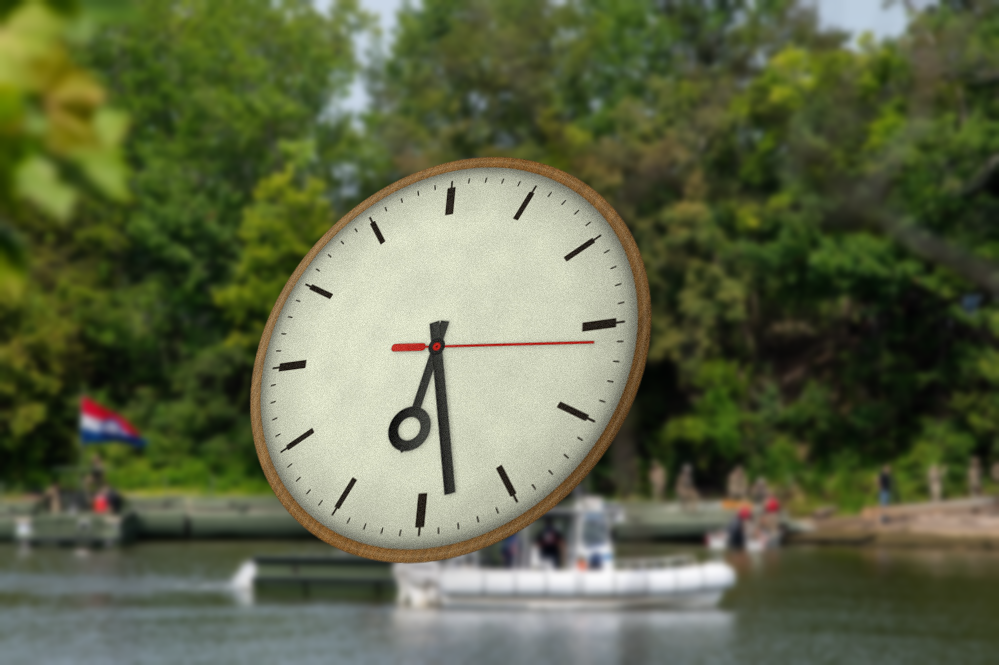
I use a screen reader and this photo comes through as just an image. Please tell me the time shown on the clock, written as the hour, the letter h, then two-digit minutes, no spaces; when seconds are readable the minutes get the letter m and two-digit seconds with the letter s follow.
6h28m16s
